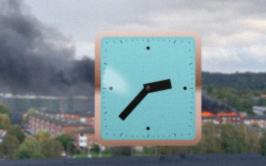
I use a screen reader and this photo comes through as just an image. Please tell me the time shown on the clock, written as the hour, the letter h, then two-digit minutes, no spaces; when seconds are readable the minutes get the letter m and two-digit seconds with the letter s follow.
2h37
